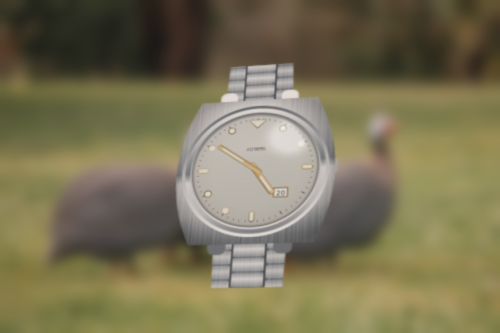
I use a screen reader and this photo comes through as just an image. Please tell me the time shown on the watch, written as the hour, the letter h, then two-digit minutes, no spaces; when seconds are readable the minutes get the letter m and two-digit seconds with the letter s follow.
4h51
